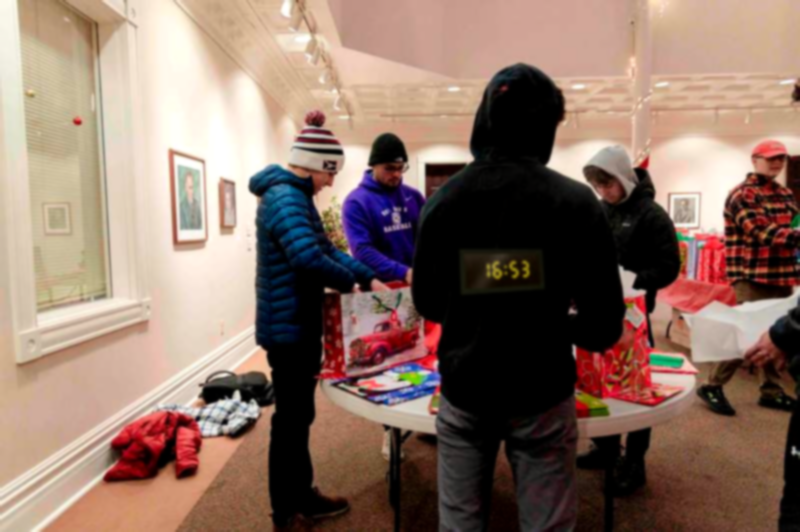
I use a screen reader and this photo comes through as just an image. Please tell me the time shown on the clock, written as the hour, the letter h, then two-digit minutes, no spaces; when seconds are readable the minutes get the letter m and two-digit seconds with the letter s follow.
16h53
